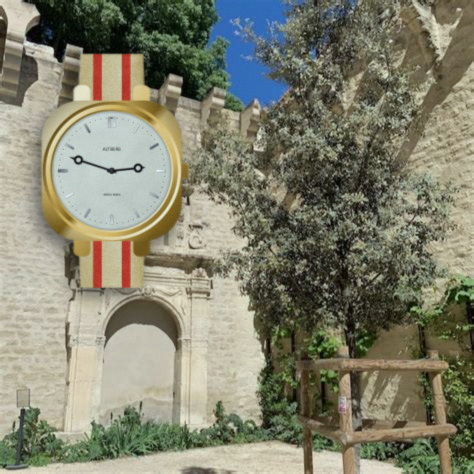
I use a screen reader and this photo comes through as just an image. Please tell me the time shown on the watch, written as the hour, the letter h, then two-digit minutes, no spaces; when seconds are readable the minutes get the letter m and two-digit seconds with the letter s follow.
2h48
